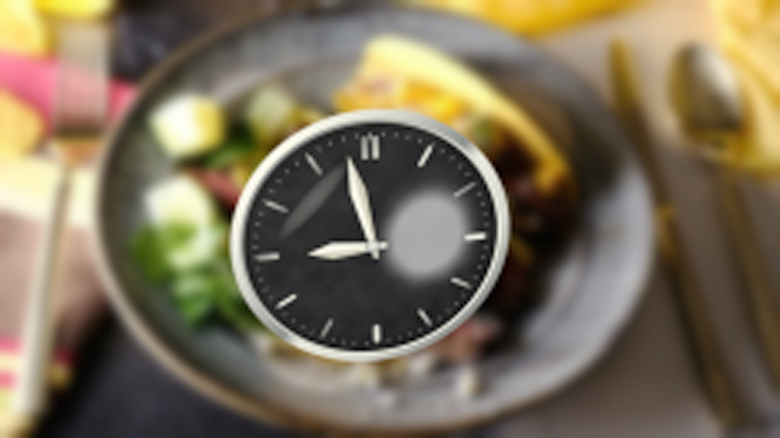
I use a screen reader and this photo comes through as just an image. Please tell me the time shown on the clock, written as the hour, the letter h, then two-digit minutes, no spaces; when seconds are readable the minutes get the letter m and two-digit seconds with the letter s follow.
8h58
